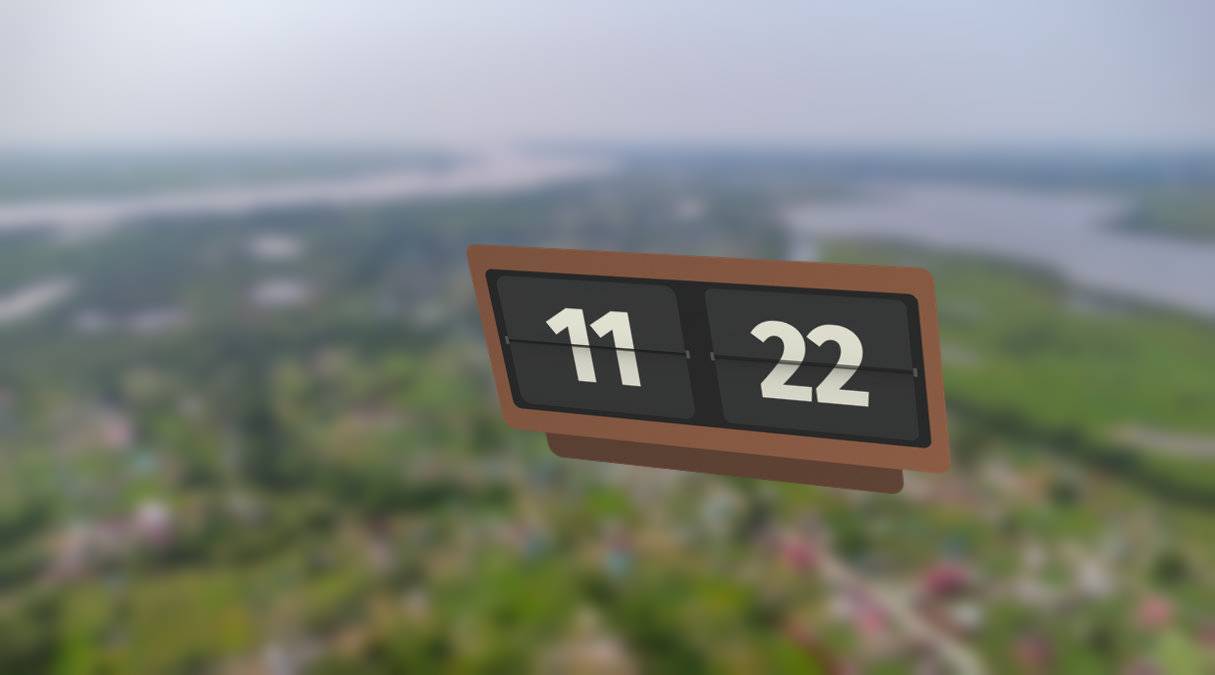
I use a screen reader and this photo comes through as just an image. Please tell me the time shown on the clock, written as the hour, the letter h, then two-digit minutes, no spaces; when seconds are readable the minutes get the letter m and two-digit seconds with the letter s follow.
11h22
